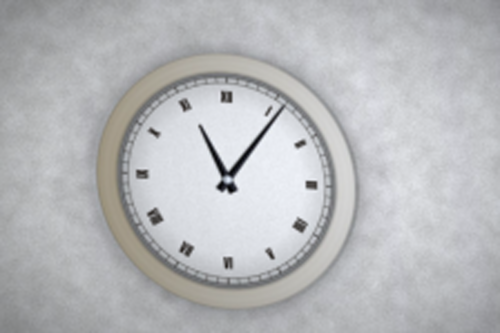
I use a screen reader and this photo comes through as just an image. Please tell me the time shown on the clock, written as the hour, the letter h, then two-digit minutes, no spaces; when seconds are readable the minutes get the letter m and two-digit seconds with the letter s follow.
11h06
